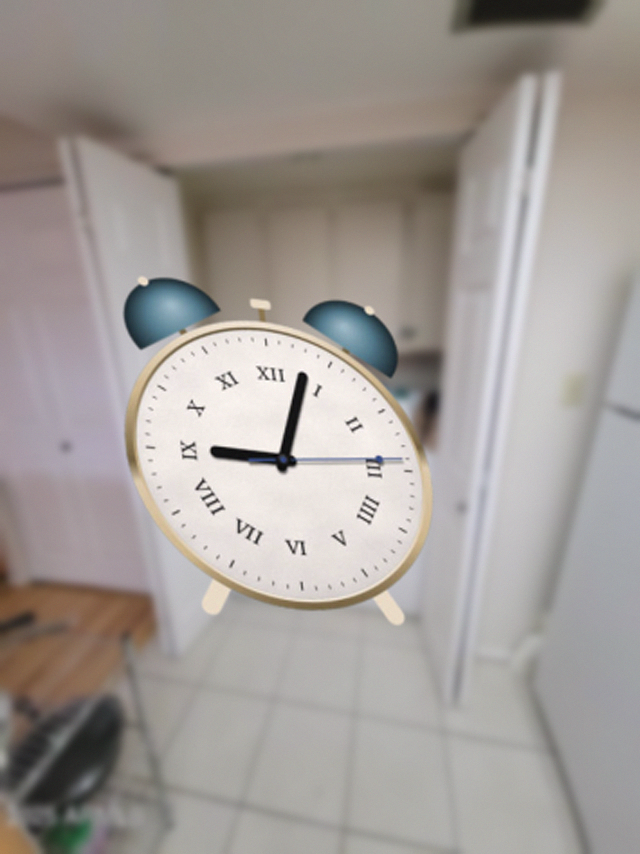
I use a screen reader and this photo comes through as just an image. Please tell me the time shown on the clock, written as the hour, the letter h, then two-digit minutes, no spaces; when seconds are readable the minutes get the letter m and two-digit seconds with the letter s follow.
9h03m14s
